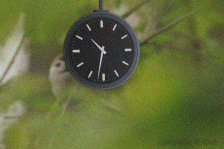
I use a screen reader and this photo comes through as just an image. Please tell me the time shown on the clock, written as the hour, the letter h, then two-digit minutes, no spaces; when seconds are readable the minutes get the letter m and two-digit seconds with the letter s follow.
10h32
